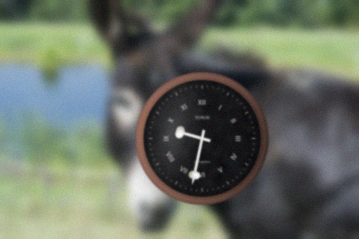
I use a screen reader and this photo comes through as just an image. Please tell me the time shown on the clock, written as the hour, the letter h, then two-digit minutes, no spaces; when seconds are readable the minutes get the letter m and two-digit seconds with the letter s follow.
9h32
